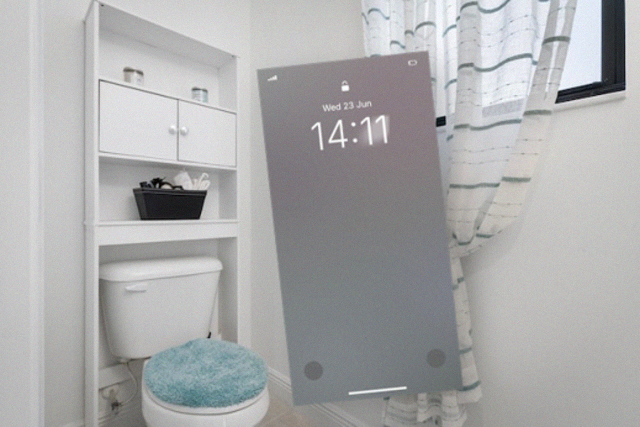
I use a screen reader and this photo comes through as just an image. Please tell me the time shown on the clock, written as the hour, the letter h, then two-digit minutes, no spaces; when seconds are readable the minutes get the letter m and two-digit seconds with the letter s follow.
14h11
